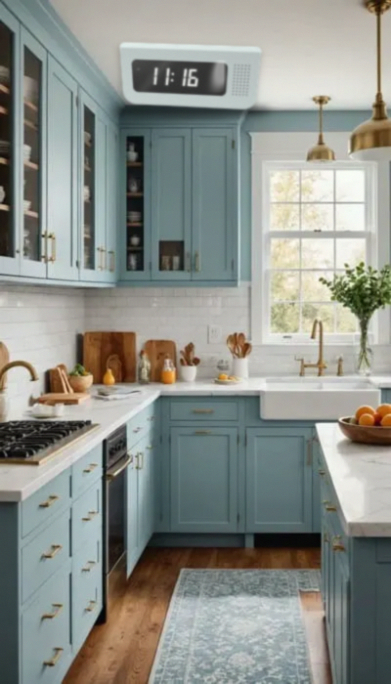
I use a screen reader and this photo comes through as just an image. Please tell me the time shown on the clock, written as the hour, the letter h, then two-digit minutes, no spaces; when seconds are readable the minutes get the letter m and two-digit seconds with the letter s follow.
11h16
